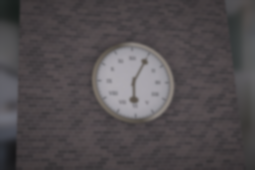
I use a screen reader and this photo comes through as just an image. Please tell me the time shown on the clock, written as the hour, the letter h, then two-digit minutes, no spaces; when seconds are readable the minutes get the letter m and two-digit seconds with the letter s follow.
6h05
